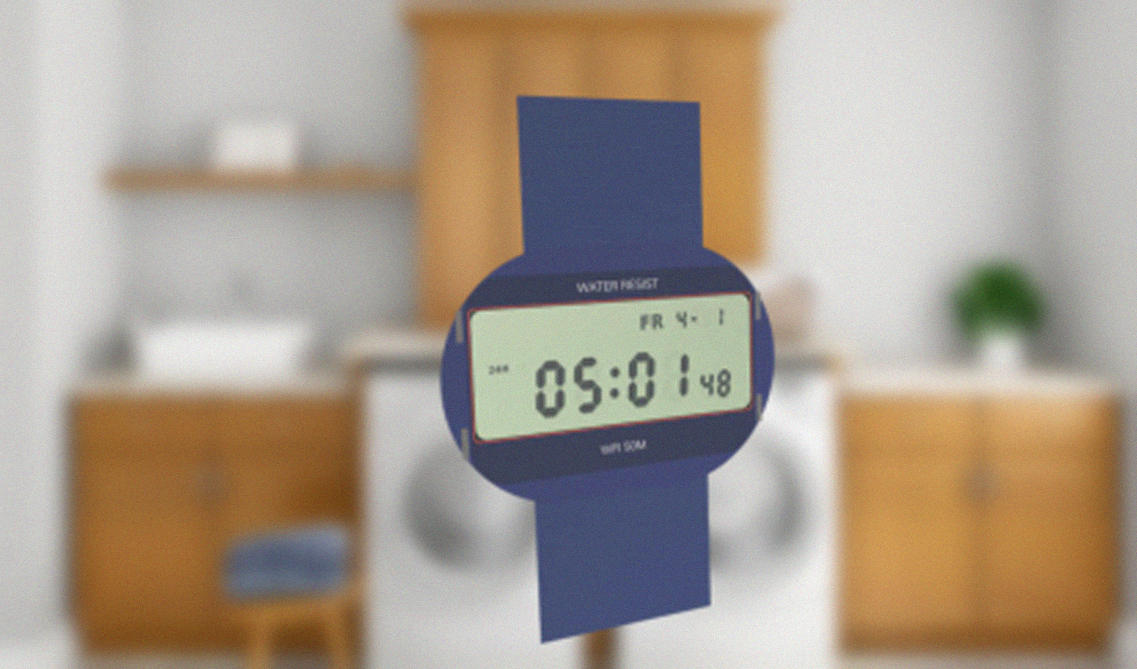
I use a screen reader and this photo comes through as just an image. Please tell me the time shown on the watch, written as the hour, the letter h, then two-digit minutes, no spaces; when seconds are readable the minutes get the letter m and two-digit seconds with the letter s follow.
5h01m48s
